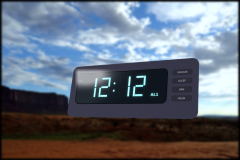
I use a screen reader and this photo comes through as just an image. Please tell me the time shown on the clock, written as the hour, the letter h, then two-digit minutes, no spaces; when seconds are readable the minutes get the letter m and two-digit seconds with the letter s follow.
12h12
